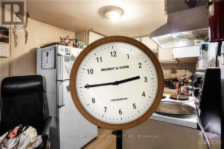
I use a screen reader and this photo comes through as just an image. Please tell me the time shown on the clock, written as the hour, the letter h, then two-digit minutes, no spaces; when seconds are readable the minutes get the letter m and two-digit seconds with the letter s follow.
2h45
